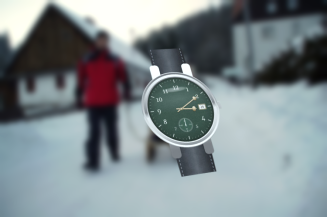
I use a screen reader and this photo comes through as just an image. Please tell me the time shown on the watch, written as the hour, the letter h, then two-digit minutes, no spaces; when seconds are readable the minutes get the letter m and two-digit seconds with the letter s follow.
3h10
